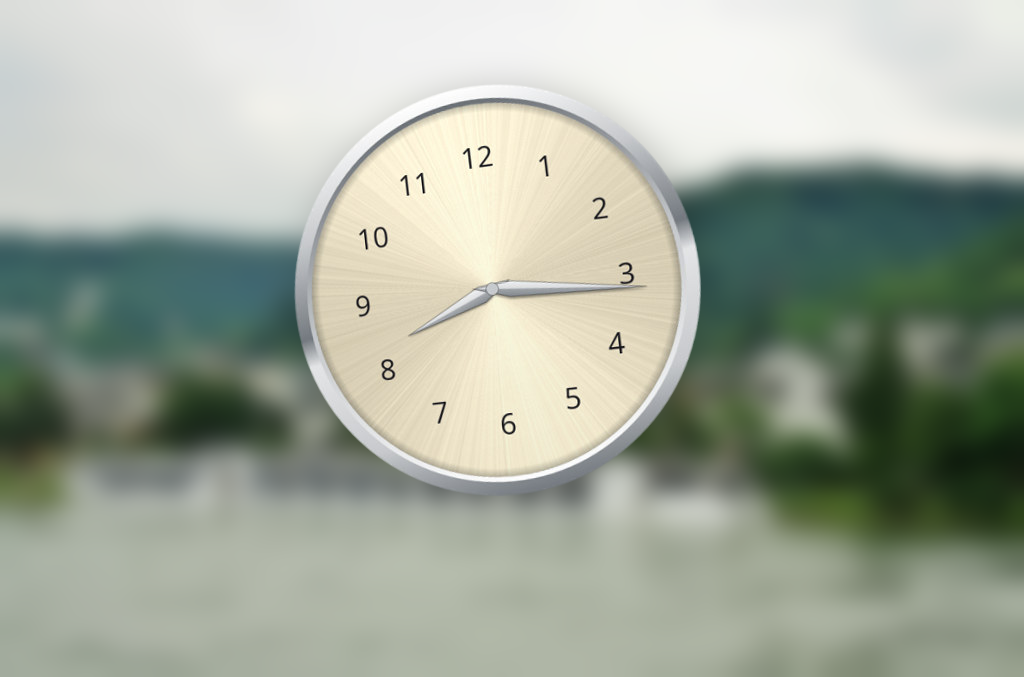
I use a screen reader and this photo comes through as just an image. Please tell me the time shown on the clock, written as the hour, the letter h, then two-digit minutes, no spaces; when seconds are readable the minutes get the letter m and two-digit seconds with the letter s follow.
8h16
